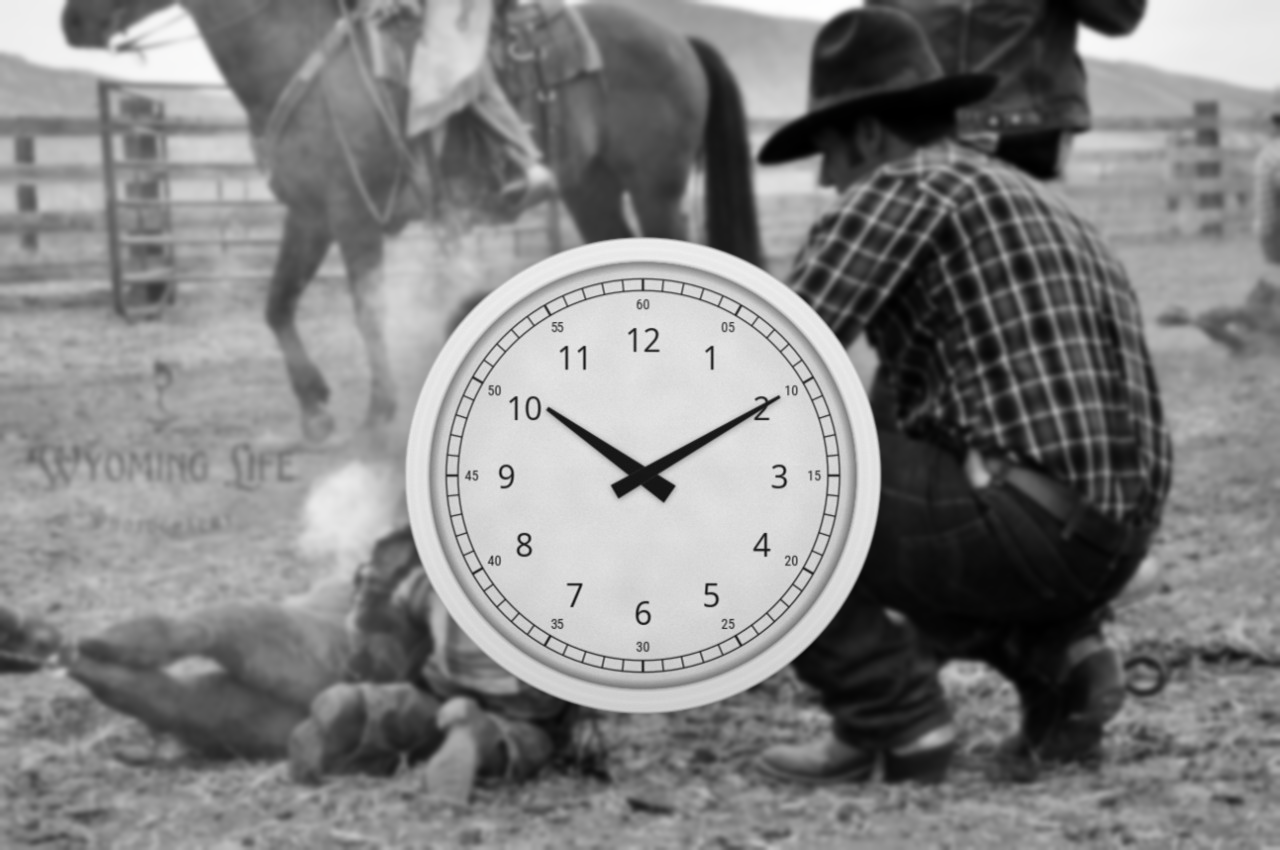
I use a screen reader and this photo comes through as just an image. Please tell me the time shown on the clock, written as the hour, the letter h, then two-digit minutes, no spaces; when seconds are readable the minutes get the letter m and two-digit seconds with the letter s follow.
10h10
